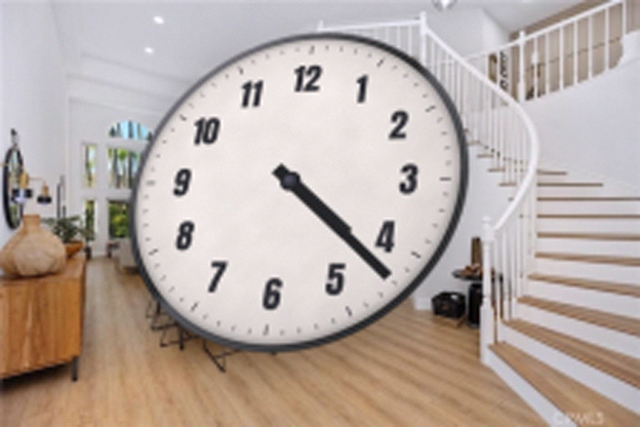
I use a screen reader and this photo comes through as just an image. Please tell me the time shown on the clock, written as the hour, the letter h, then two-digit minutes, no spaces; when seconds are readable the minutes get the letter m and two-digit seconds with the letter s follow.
4h22
